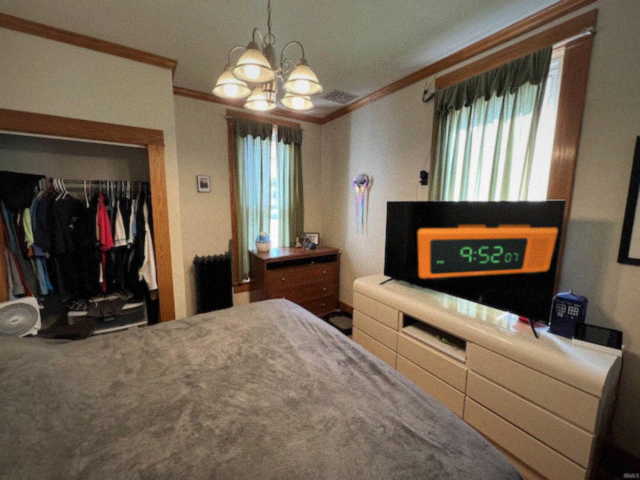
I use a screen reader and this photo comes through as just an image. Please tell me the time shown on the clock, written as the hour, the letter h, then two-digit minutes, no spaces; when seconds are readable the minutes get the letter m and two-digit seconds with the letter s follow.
9h52
